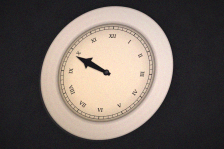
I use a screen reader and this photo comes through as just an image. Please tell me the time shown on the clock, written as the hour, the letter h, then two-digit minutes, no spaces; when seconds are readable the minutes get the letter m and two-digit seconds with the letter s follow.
9h49
